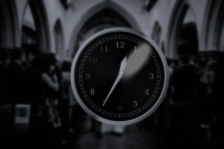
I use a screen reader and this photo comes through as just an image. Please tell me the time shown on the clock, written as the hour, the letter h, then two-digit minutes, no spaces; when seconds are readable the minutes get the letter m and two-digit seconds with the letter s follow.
12h35
